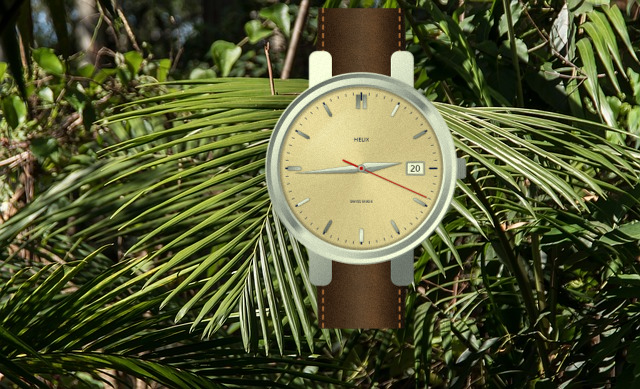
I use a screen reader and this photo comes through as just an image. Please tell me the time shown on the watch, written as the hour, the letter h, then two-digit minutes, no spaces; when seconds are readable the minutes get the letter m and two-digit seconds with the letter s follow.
2h44m19s
